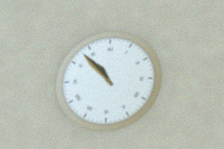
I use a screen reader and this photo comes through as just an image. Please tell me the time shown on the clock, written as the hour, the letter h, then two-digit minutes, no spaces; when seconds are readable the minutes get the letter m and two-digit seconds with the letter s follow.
10h53
